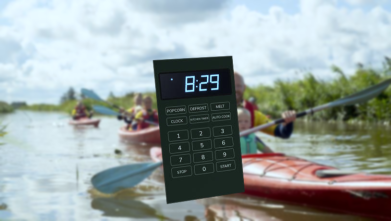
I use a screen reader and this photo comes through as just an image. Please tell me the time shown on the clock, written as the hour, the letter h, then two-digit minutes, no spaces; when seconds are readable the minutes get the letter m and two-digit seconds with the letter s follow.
8h29
